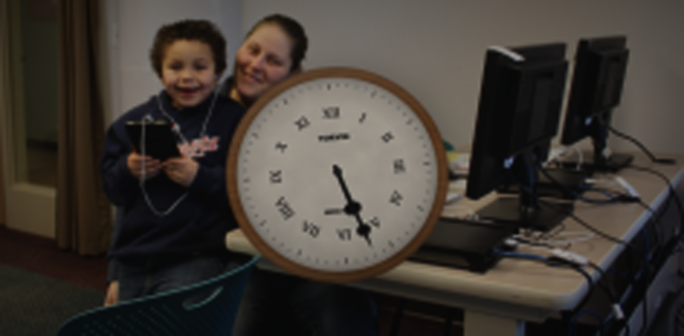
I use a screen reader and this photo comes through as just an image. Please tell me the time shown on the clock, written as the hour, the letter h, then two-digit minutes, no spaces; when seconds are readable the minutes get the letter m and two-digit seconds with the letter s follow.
5h27
